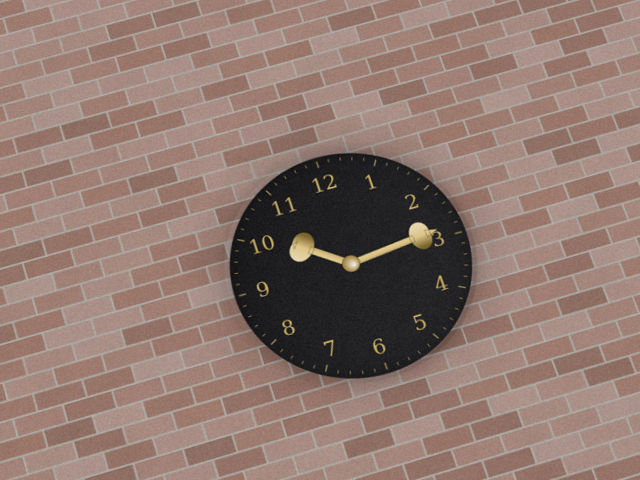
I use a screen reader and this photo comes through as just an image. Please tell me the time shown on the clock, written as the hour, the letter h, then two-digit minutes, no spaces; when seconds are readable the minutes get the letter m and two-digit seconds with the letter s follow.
10h14
